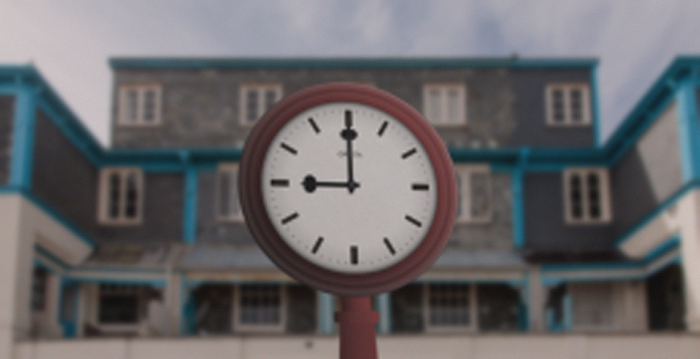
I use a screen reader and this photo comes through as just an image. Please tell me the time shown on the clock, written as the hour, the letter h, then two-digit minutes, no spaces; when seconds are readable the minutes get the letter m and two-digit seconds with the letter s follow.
9h00
